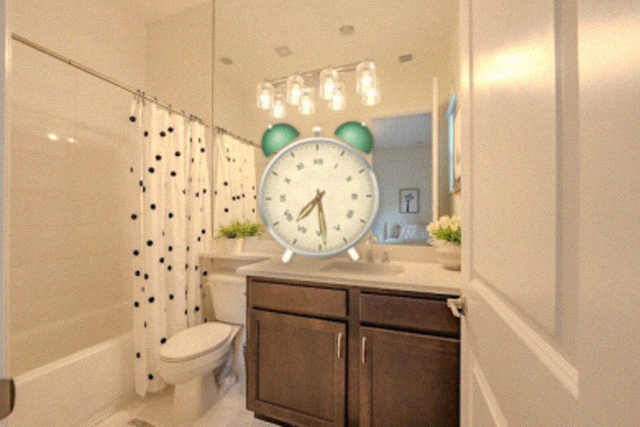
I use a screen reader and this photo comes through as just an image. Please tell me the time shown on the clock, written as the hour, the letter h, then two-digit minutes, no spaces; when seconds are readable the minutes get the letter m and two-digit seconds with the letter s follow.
7h29
